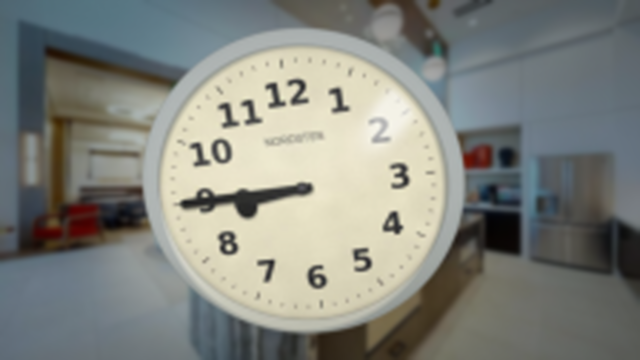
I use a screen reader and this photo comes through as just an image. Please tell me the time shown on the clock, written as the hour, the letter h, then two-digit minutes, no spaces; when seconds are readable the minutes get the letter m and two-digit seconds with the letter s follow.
8h45
